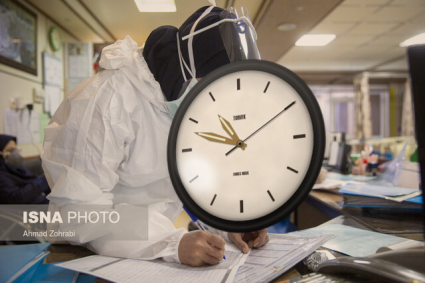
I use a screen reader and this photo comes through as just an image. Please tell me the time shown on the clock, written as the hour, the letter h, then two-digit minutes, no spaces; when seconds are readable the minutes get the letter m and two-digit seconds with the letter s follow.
10h48m10s
